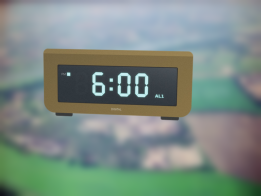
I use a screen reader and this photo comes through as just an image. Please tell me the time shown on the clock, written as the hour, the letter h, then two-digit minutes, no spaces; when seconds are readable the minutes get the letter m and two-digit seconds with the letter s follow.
6h00
